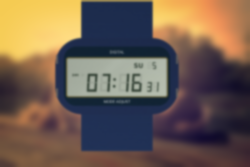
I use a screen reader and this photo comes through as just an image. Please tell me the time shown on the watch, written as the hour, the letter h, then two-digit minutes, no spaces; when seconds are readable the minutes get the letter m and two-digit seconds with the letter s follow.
7h16
